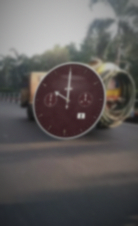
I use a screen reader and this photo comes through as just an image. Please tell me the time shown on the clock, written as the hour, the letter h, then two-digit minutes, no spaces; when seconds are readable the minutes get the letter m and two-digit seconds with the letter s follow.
10h00
